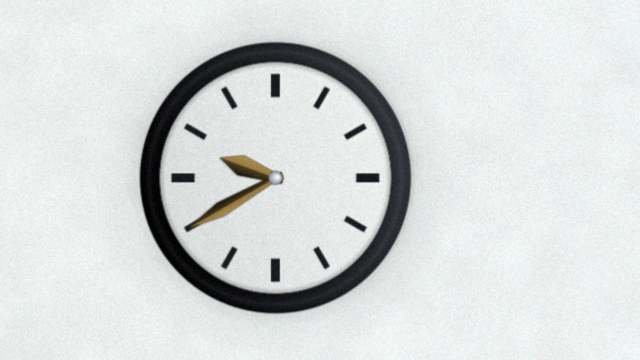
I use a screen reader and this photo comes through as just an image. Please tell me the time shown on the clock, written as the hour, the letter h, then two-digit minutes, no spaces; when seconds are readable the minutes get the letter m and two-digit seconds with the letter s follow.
9h40
